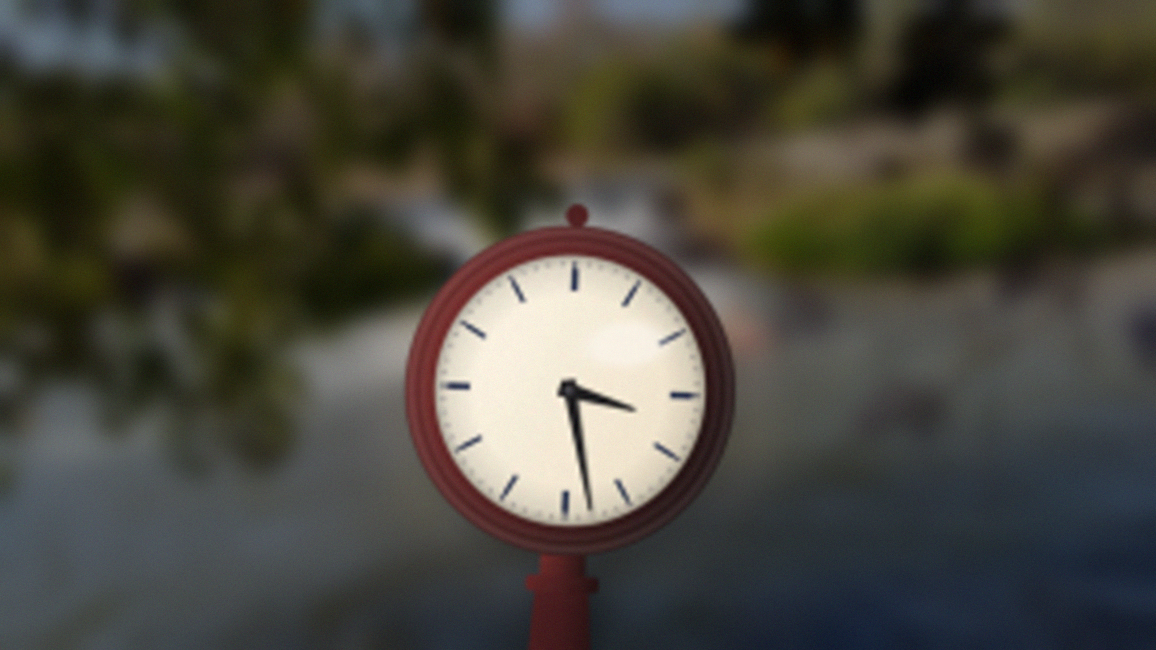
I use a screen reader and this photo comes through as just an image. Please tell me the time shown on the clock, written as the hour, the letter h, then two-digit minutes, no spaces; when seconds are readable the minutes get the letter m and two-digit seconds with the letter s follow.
3h28
